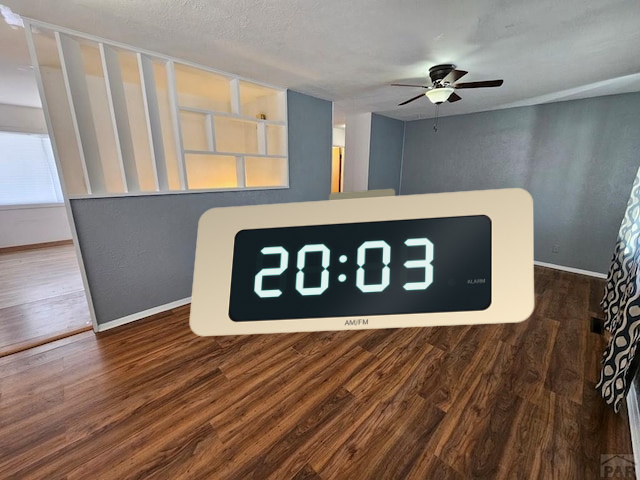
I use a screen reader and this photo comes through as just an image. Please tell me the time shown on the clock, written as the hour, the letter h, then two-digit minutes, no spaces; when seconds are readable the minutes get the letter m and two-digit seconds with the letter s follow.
20h03
